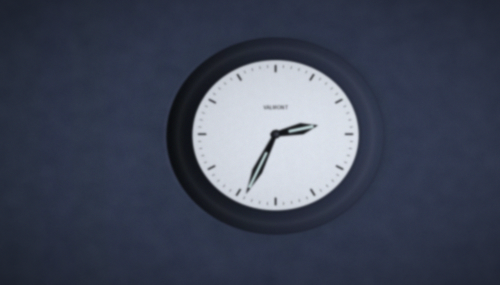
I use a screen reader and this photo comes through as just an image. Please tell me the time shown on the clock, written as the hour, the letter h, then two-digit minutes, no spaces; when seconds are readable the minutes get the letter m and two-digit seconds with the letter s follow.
2h34
